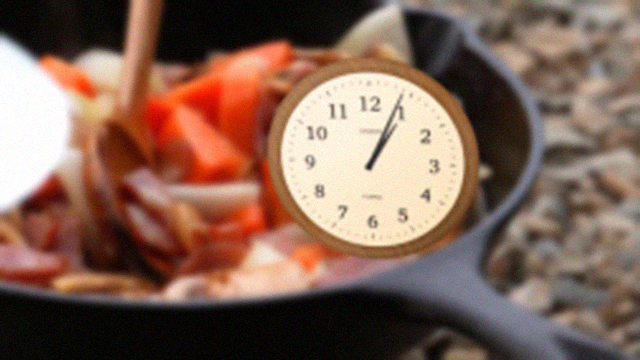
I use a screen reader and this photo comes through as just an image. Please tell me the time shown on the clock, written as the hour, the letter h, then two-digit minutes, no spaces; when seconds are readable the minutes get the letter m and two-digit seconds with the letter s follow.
1h04
